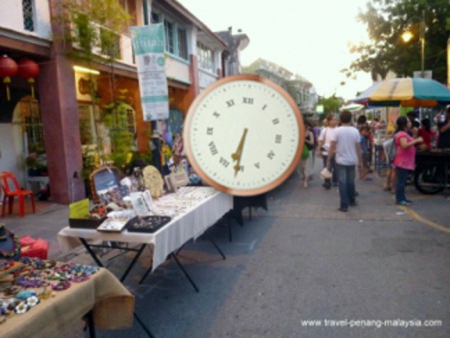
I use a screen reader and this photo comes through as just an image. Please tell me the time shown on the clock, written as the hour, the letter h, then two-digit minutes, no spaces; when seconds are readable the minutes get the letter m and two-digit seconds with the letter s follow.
6h31
